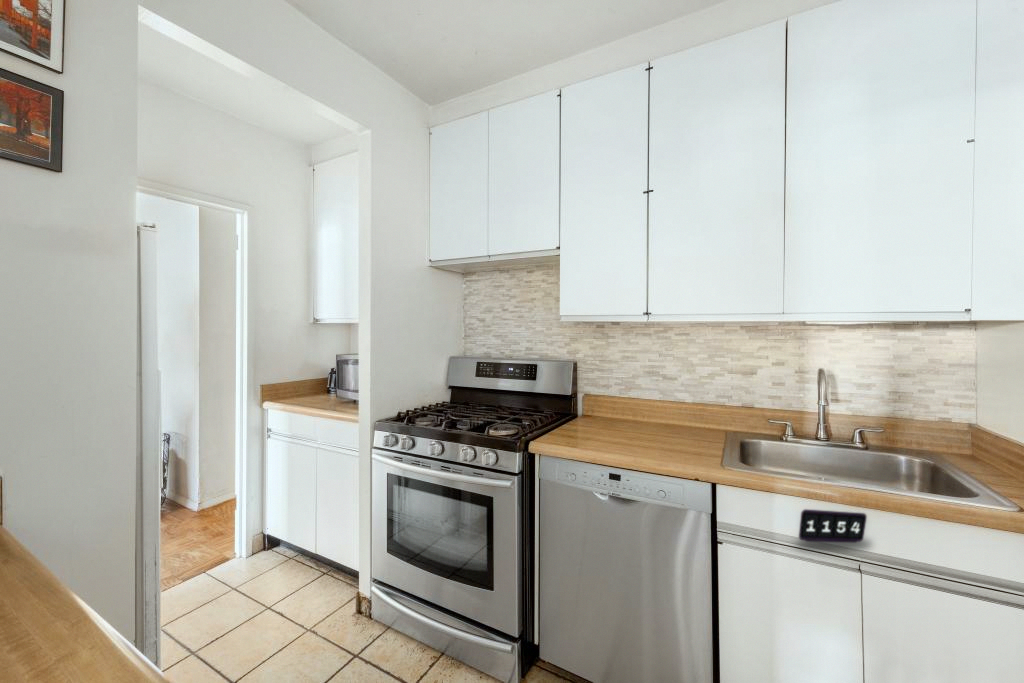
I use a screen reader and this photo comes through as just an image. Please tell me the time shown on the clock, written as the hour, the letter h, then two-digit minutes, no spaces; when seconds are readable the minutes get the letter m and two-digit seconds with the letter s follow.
11h54
